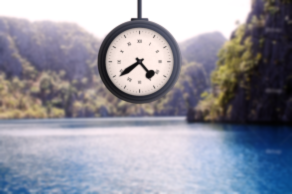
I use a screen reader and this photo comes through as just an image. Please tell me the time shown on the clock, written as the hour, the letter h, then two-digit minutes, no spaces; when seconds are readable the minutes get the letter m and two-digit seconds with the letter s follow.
4h39
